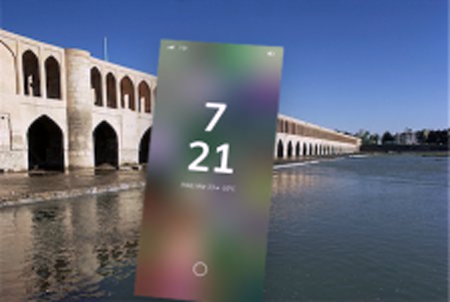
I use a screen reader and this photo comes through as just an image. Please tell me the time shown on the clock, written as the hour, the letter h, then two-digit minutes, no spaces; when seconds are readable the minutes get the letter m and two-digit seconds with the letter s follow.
7h21
